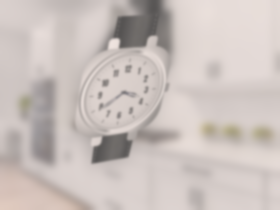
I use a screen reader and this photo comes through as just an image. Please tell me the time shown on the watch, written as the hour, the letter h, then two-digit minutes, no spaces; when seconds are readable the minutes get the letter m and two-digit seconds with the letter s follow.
3h39
